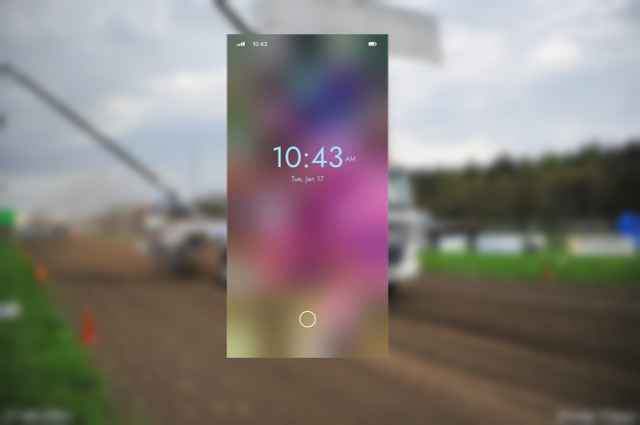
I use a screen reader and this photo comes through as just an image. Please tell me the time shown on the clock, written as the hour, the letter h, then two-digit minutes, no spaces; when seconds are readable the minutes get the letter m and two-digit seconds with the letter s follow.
10h43
